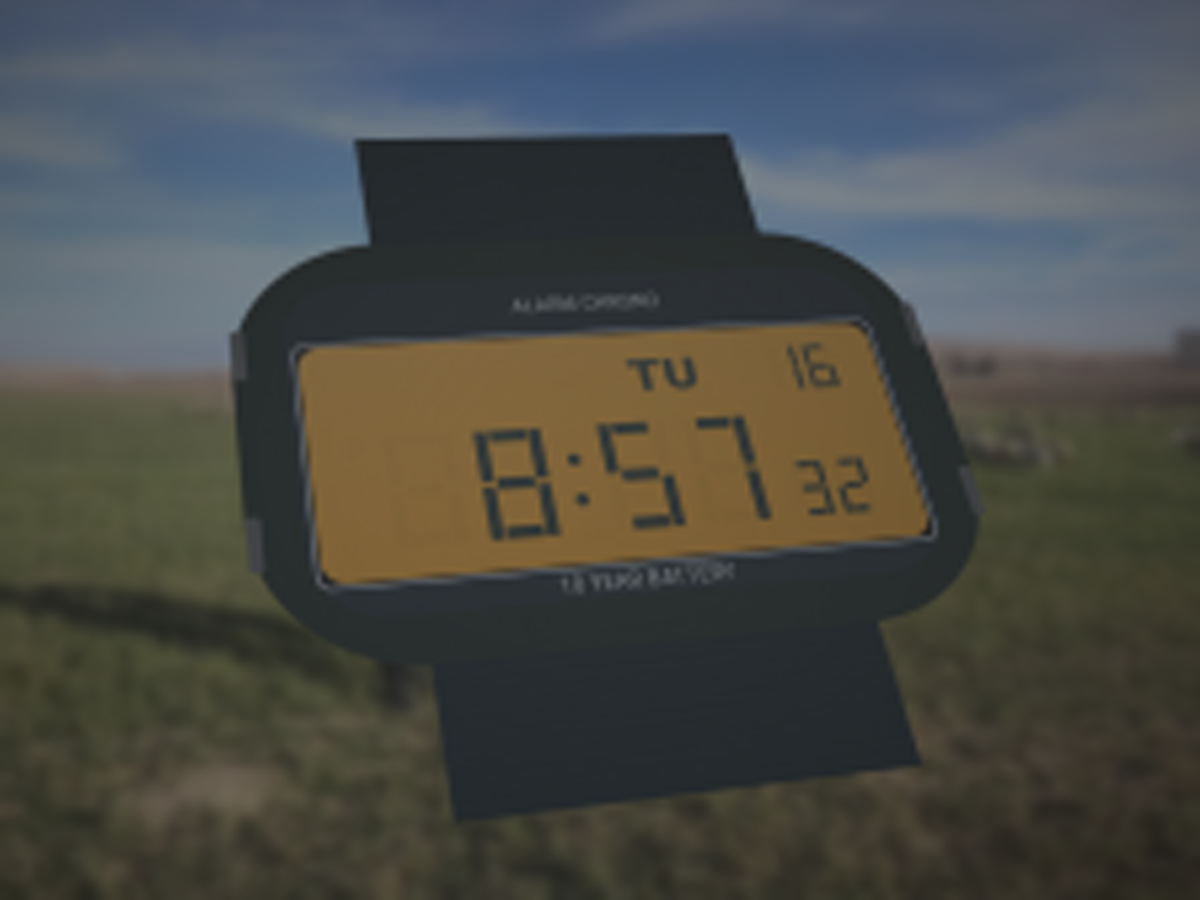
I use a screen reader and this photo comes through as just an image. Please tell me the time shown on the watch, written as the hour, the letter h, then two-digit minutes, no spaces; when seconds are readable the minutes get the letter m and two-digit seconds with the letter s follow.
8h57m32s
